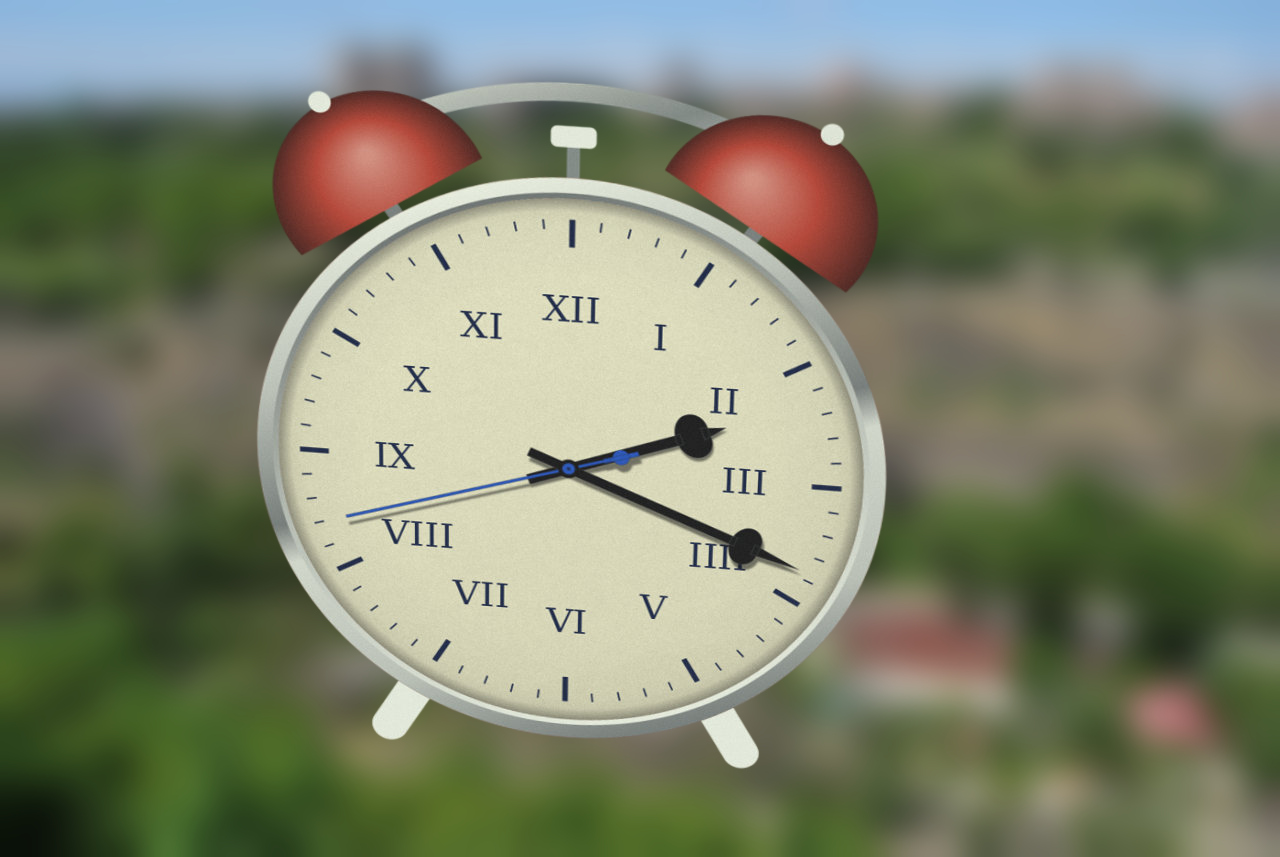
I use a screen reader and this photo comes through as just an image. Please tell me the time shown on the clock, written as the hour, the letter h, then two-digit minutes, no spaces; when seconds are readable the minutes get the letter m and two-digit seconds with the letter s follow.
2h18m42s
